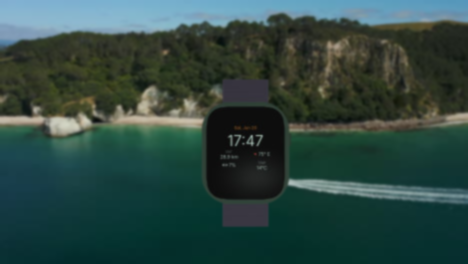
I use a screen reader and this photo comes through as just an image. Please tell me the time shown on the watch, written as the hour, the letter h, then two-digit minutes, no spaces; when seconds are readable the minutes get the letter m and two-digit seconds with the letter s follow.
17h47
